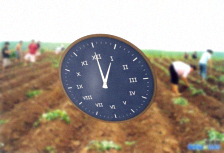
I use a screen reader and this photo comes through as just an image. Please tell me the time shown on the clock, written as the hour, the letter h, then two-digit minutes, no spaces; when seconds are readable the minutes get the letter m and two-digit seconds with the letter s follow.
1h00
